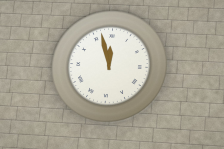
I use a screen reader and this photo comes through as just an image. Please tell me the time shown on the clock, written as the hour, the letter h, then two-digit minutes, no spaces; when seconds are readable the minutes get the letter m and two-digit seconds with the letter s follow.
11h57
